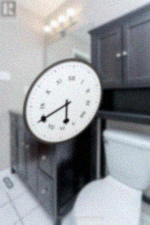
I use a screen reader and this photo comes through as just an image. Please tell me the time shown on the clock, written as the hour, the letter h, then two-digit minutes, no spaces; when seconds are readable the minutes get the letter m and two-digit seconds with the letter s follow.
5h40
